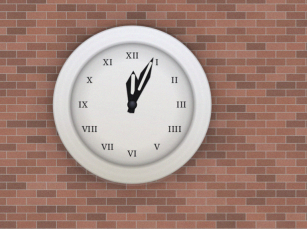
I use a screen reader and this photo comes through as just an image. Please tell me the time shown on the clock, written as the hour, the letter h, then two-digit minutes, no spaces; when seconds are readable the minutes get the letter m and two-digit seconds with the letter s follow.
12h04
